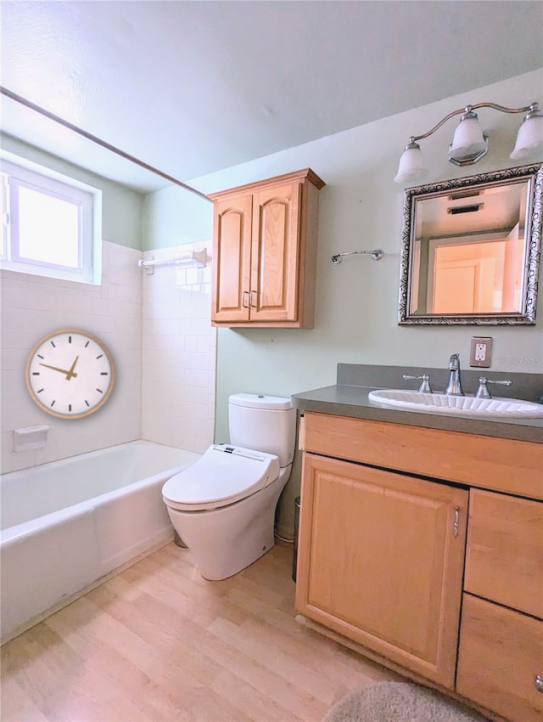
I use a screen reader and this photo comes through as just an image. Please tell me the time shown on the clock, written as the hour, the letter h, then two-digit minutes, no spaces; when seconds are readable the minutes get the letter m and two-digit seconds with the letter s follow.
12h48
